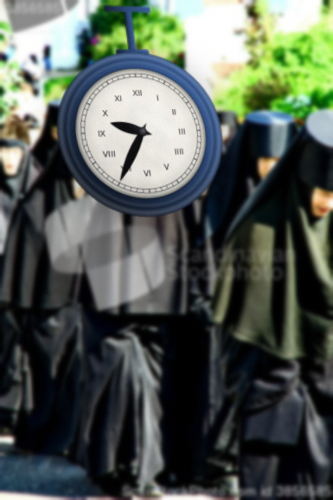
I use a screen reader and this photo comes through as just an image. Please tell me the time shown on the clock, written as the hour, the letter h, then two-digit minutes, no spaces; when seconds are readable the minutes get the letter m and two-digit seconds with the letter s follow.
9h35
